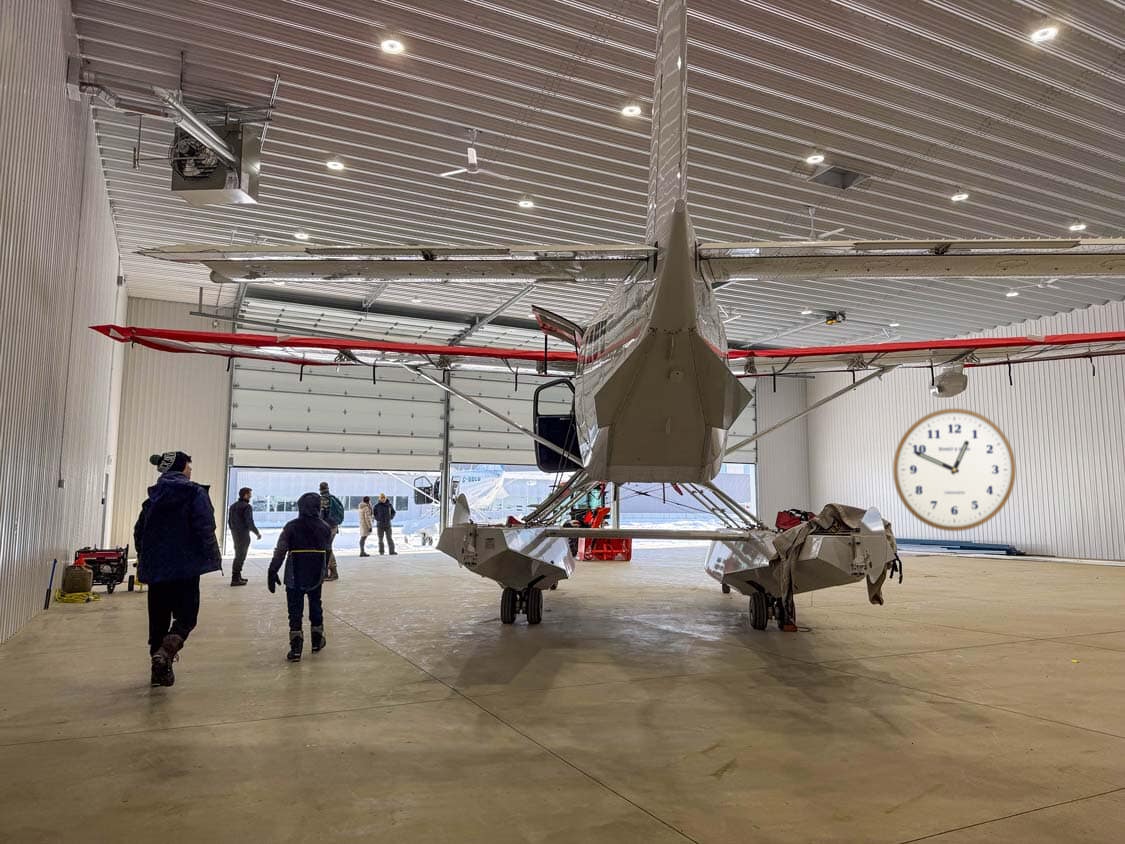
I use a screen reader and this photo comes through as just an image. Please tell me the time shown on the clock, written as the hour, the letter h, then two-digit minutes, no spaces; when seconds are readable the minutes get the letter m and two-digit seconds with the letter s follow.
12h49
